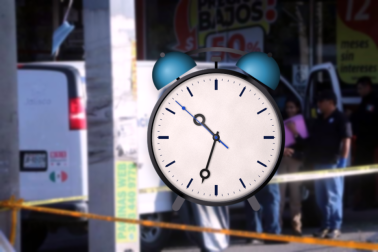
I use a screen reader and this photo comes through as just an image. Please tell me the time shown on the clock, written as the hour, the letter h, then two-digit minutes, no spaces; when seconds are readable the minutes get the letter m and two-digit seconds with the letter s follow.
10h32m52s
